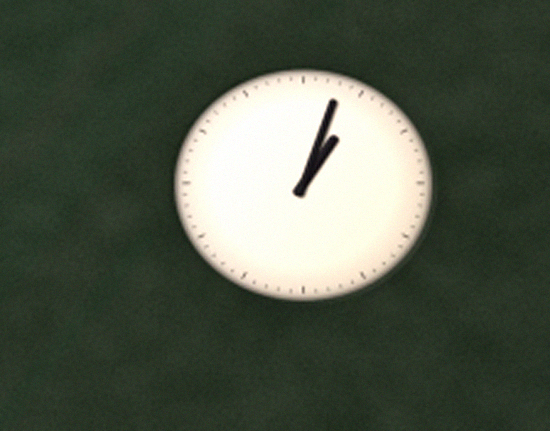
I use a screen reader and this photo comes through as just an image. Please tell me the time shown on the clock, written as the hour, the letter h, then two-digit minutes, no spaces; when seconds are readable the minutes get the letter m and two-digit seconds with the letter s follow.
1h03
